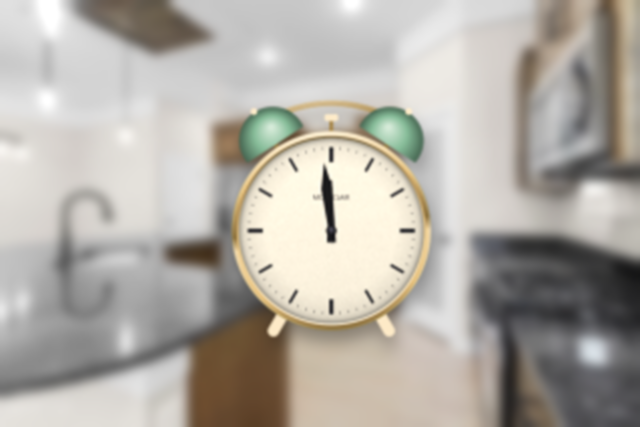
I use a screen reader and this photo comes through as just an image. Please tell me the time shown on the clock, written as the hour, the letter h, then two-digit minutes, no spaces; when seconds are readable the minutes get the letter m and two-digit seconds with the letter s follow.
11h59
